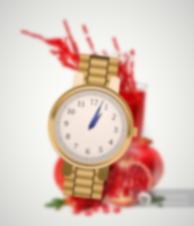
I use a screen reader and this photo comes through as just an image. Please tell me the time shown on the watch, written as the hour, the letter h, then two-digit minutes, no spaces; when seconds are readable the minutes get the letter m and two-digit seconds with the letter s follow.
1h03
